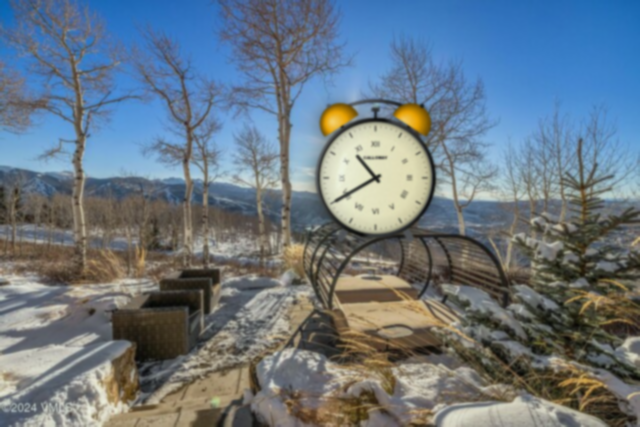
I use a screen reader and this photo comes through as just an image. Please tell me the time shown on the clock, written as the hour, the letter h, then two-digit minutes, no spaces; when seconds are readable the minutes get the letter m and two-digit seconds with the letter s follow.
10h40
